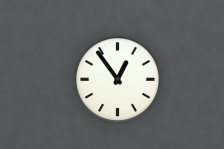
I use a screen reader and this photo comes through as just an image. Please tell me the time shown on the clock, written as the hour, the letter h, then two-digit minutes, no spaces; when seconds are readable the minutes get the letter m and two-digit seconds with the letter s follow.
12h54
